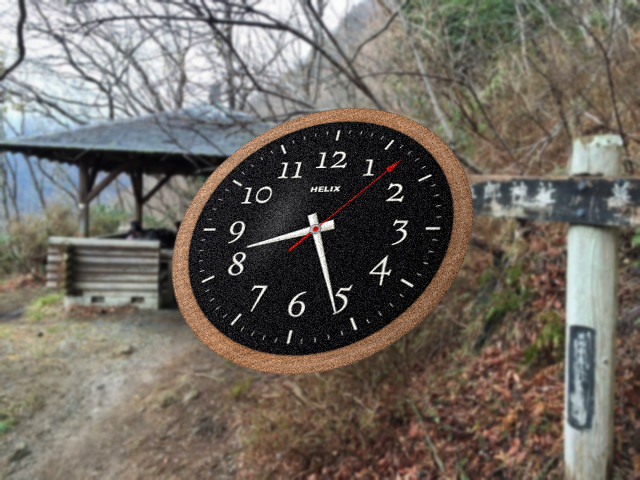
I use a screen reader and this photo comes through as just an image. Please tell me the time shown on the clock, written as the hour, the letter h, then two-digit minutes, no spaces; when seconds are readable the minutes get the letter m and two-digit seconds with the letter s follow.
8h26m07s
